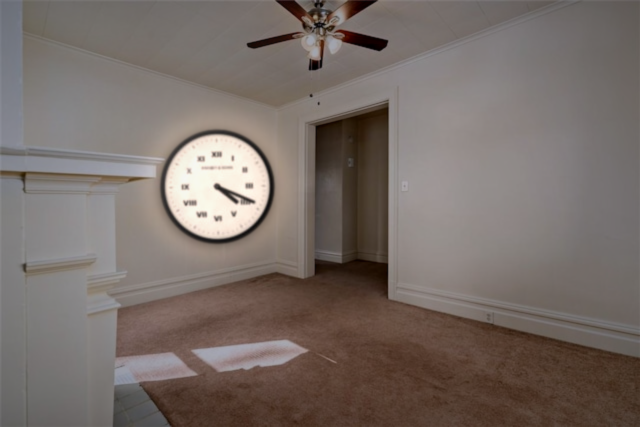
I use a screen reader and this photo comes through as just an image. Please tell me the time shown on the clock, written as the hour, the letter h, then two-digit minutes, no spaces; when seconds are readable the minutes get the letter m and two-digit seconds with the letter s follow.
4h19
